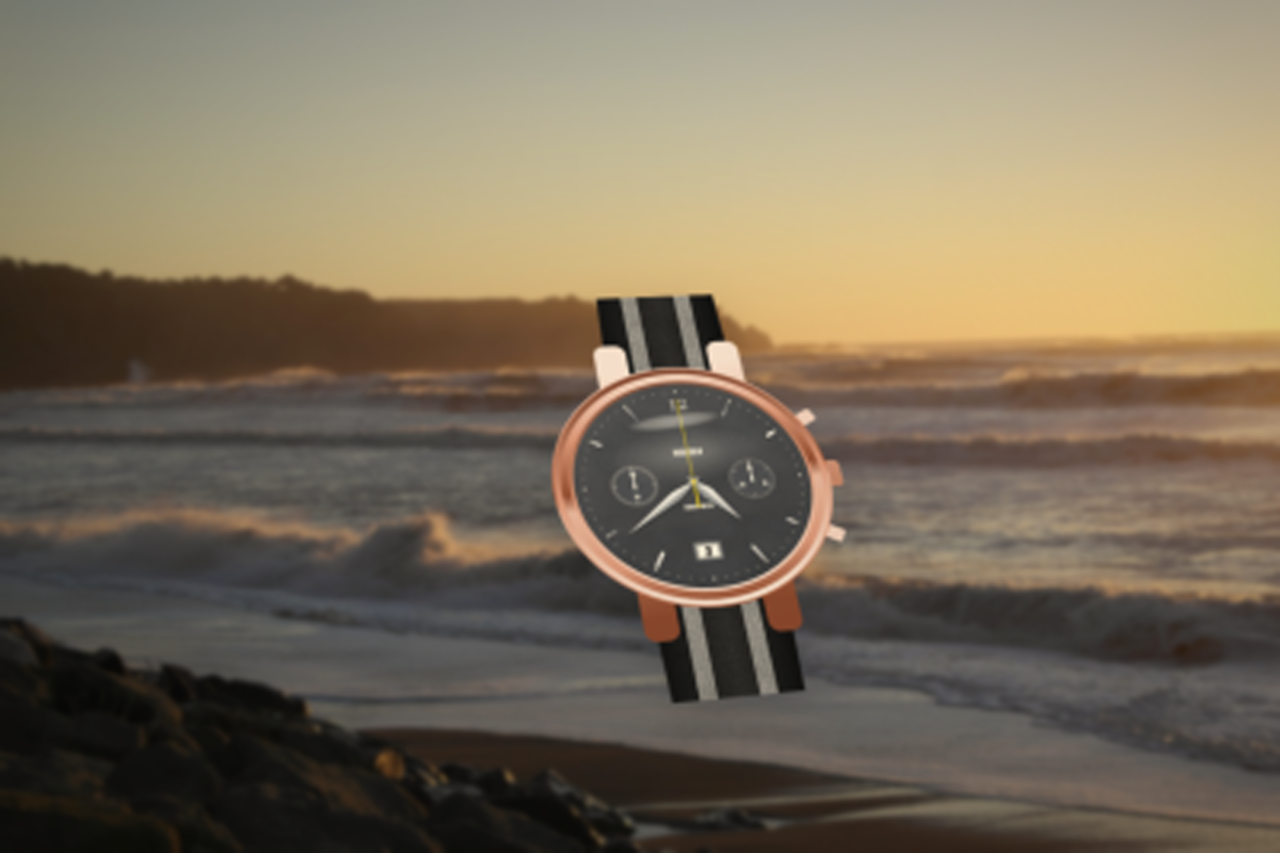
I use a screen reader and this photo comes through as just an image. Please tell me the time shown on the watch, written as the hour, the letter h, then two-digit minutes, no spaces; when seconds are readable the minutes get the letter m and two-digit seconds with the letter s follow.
4h39
